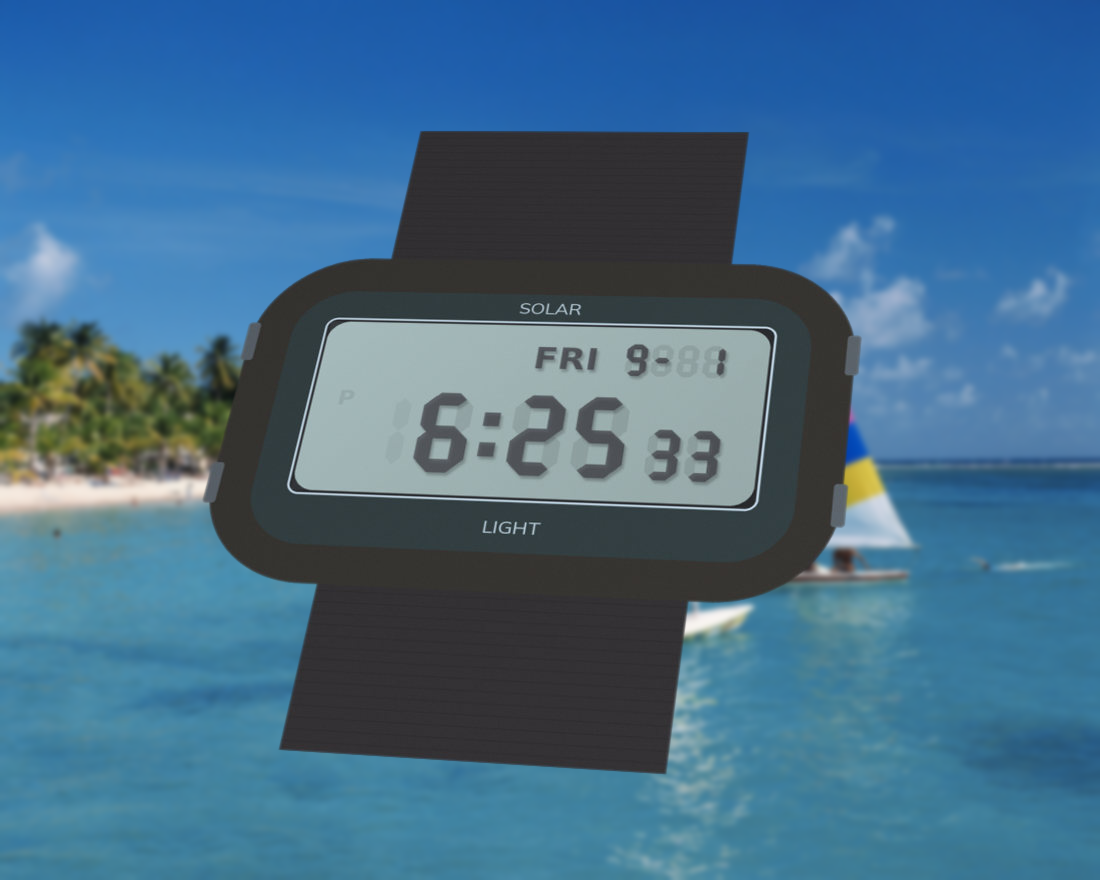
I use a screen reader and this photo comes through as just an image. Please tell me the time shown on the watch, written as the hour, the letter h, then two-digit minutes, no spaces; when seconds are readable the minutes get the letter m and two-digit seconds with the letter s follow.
6h25m33s
